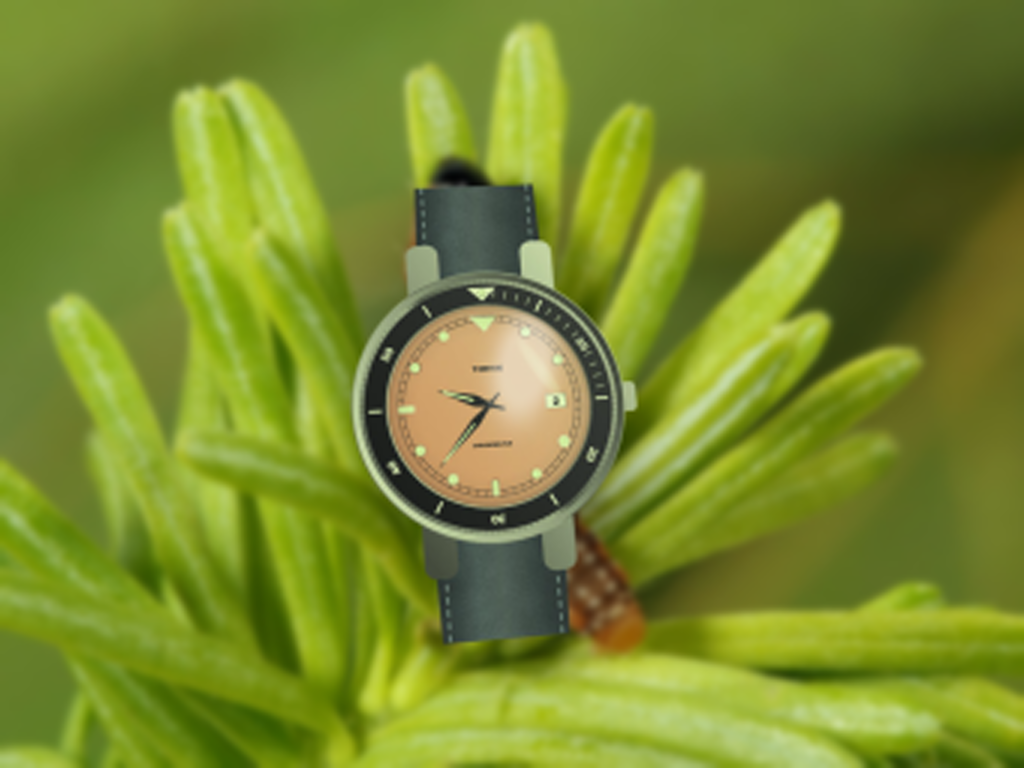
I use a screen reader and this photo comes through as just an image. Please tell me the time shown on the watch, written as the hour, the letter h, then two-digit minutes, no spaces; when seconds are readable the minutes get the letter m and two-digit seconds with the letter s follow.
9h37
